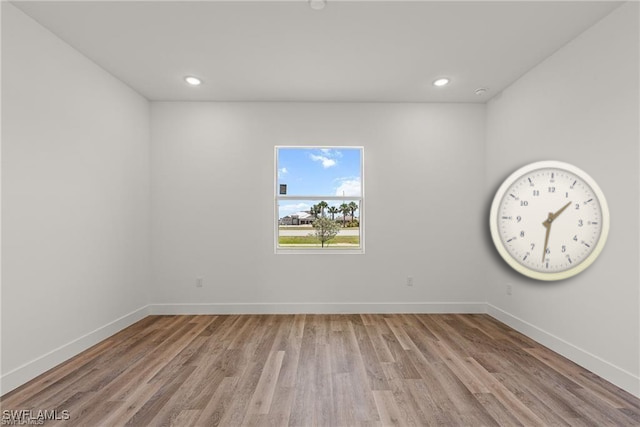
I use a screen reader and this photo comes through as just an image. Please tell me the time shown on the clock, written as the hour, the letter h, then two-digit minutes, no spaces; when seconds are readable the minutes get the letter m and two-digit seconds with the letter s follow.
1h31
